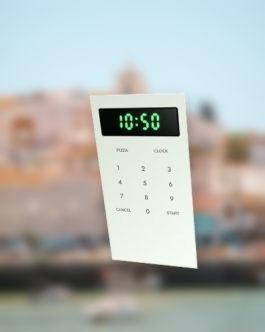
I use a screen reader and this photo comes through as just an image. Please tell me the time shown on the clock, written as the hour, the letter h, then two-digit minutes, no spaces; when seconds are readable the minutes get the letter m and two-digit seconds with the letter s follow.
10h50
